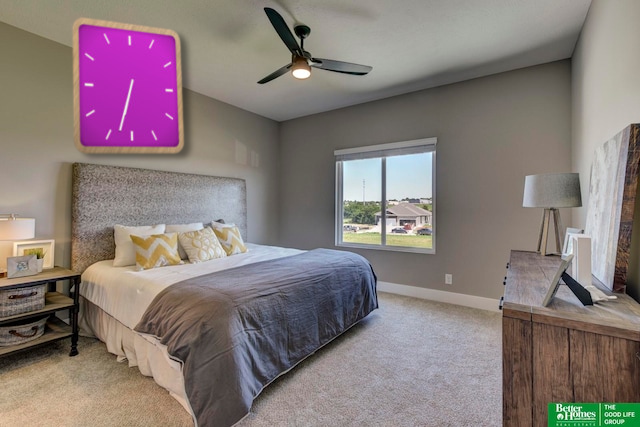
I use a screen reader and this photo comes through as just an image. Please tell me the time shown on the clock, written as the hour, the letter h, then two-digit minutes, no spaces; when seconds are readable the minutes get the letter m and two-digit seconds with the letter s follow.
6h33
